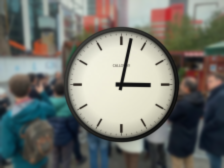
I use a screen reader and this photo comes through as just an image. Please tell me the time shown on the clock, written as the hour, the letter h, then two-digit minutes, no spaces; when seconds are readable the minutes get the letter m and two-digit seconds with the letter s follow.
3h02
